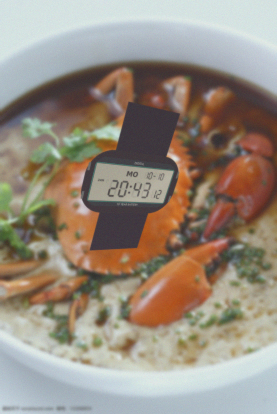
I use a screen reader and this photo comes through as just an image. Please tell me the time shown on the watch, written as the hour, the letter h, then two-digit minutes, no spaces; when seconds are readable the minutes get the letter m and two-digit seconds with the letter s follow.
20h43m12s
